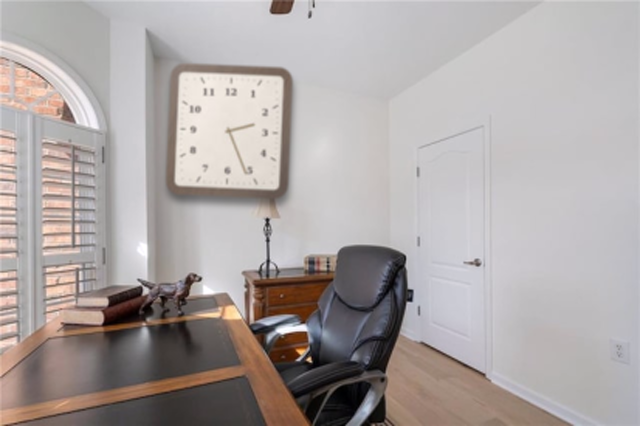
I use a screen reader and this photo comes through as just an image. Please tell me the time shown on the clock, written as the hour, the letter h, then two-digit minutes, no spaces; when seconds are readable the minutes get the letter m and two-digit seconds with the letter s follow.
2h26
